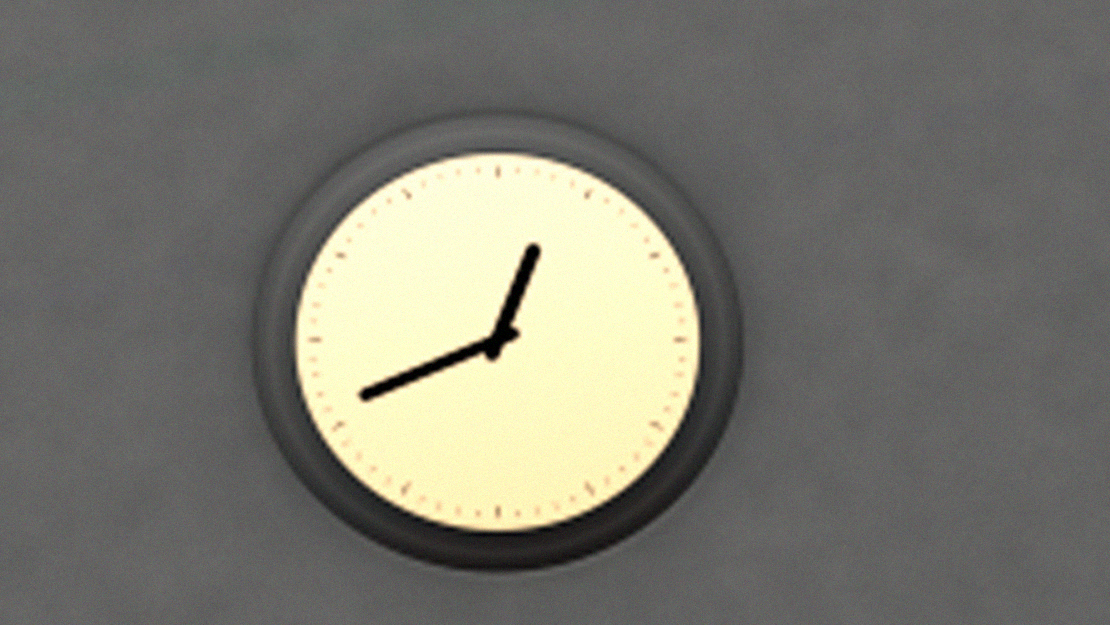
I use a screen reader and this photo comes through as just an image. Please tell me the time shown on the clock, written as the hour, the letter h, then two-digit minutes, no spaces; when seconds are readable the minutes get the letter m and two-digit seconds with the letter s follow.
12h41
